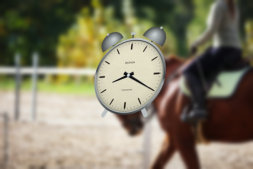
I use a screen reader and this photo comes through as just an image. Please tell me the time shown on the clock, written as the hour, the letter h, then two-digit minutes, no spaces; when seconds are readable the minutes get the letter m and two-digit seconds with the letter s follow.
8h20
